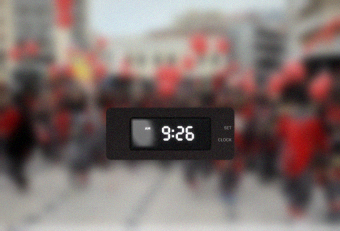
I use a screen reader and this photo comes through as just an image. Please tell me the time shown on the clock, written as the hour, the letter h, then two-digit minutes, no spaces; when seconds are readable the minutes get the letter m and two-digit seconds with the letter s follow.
9h26
